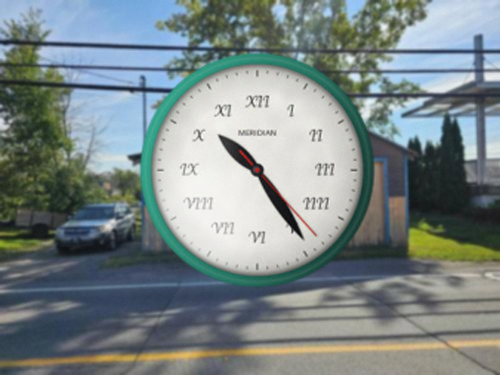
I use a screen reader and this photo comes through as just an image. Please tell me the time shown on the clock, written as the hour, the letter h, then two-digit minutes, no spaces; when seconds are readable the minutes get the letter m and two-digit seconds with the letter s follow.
10h24m23s
